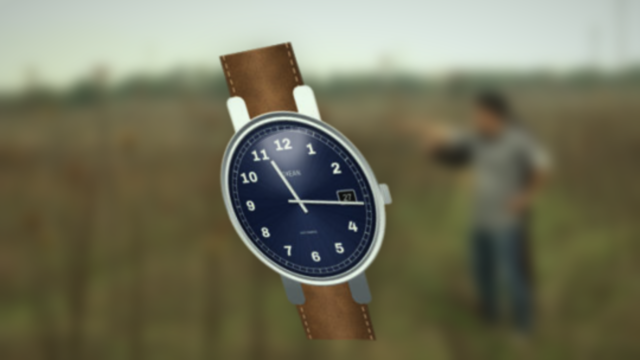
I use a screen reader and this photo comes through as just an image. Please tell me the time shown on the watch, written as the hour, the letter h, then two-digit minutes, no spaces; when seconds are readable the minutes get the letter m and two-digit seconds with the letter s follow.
11h16
